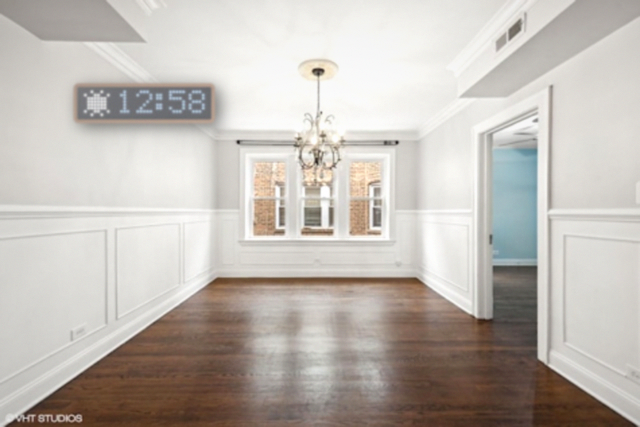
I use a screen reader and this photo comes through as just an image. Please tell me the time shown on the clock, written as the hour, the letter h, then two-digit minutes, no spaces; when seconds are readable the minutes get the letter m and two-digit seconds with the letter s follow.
12h58
